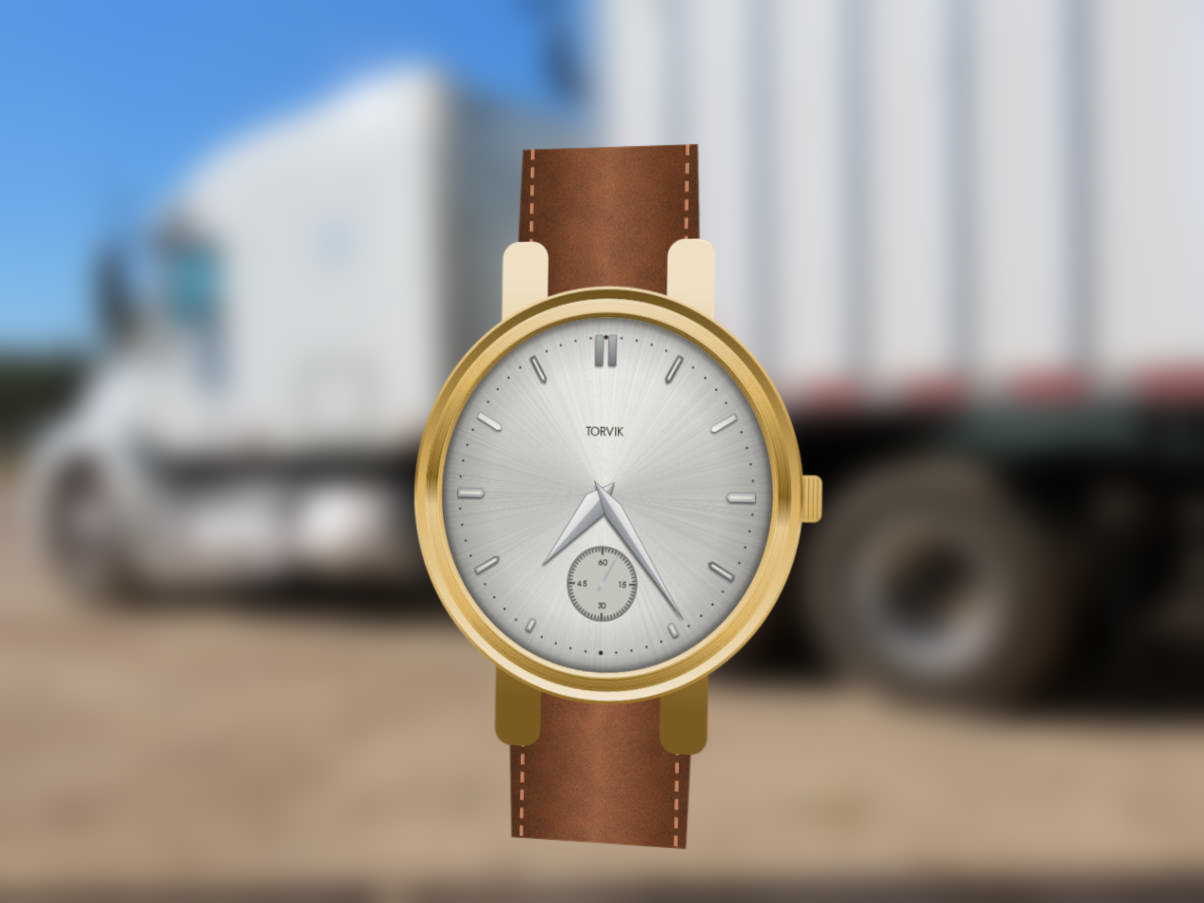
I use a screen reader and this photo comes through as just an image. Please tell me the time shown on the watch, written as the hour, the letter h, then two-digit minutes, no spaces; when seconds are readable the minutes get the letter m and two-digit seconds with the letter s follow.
7h24m05s
